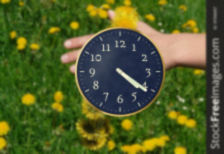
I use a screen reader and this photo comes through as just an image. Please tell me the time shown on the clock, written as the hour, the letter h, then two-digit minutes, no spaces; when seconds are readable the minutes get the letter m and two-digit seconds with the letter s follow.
4h21
